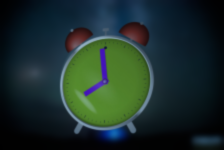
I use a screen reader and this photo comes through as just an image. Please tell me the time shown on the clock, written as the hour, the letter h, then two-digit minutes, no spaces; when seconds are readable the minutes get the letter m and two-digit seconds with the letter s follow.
7h59
